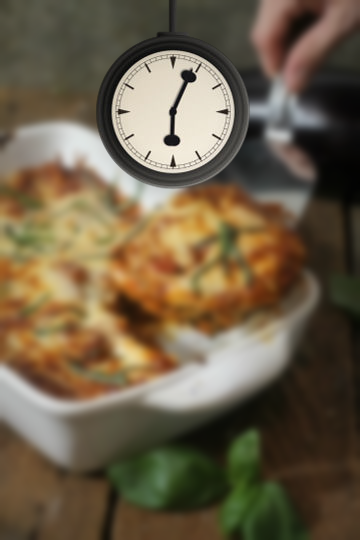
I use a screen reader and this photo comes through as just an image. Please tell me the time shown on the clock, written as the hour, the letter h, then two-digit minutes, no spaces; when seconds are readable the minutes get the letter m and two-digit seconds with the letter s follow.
6h04
